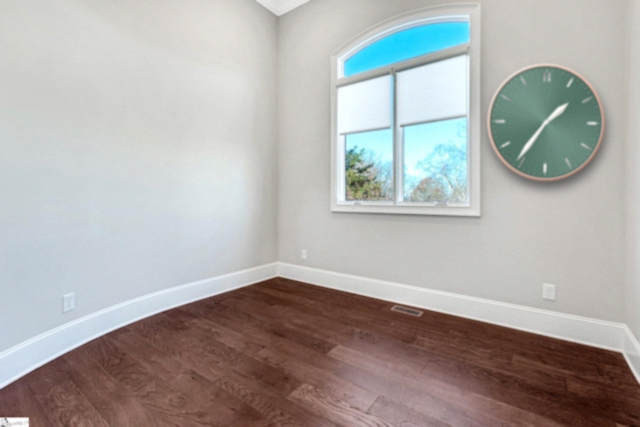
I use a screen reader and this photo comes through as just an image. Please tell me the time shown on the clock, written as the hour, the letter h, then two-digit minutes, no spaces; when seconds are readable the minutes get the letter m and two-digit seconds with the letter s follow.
1h36
